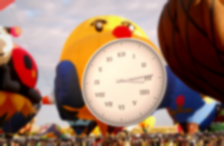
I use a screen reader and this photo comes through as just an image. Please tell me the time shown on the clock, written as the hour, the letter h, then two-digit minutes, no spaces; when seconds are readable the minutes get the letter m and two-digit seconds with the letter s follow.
3h14
